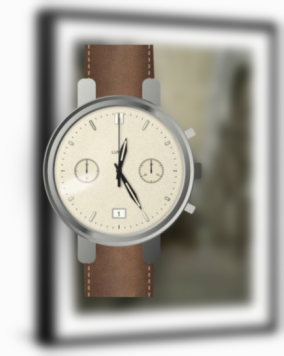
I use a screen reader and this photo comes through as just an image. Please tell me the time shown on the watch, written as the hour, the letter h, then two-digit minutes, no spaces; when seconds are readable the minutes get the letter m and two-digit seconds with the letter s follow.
12h25
